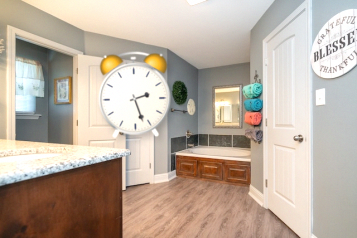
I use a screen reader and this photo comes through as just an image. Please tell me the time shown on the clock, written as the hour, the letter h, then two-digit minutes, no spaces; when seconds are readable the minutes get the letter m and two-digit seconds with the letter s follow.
2h27
